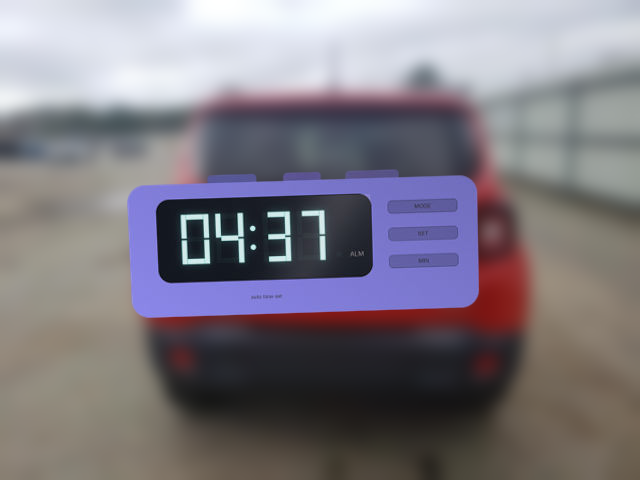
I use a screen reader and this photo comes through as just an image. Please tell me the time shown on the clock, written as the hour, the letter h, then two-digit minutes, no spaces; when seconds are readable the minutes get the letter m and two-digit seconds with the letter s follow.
4h37
